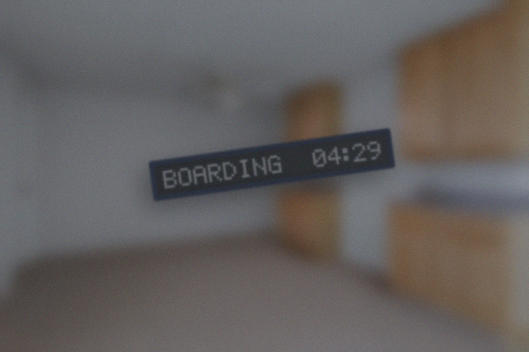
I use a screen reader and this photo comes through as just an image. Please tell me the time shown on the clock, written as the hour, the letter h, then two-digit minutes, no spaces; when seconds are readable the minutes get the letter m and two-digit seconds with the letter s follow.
4h29
